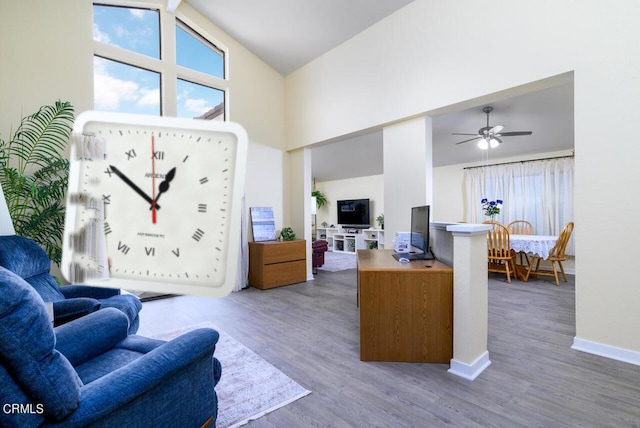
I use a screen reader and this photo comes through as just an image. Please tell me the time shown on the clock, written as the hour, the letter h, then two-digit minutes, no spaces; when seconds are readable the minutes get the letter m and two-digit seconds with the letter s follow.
12h50m59s
